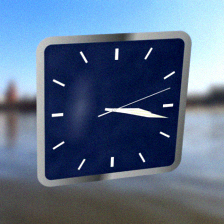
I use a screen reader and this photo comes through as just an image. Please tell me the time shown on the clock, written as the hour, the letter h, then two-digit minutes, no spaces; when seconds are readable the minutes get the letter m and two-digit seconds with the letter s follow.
3h17m12s
